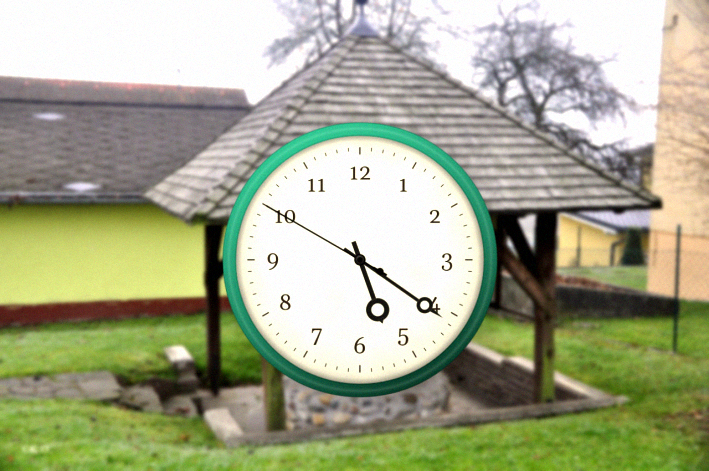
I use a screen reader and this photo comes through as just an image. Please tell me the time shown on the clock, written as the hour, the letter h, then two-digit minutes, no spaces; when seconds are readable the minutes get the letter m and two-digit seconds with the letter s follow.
5h20m50s
